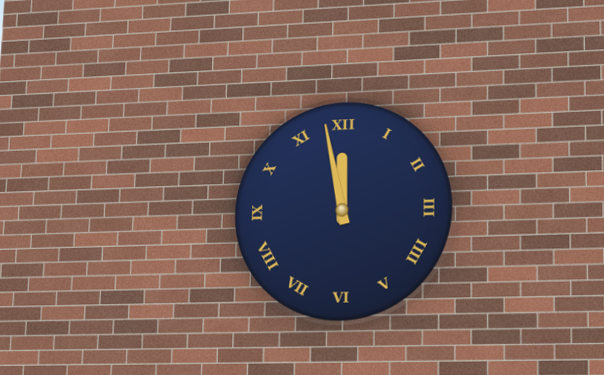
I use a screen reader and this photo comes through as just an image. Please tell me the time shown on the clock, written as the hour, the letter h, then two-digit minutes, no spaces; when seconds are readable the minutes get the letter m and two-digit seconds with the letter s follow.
11h58
